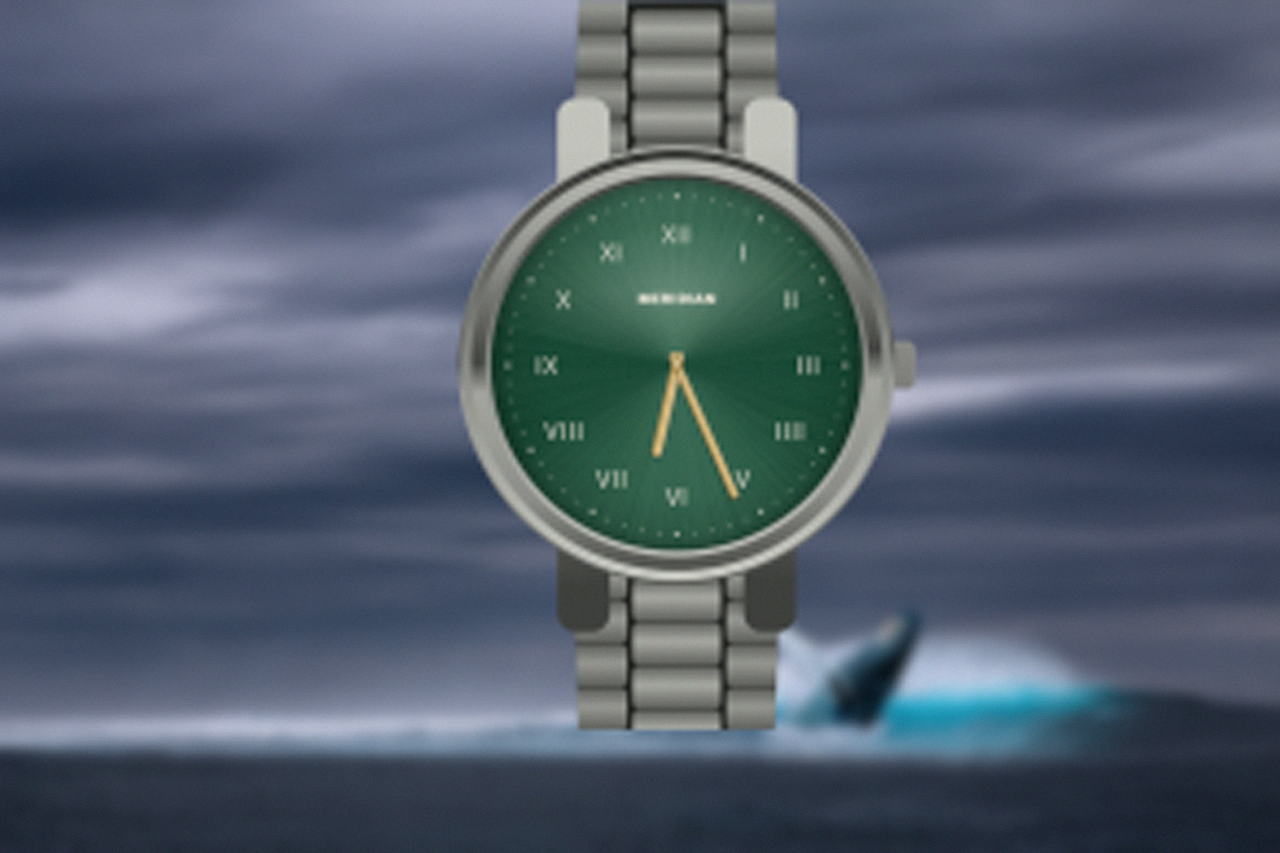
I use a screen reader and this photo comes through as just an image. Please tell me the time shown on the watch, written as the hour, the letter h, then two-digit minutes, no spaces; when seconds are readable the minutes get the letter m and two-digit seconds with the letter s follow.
6h26
